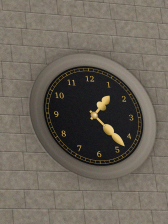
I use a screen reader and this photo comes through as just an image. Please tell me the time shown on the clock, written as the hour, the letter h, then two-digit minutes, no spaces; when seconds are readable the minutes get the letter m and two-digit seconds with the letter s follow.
1h23
